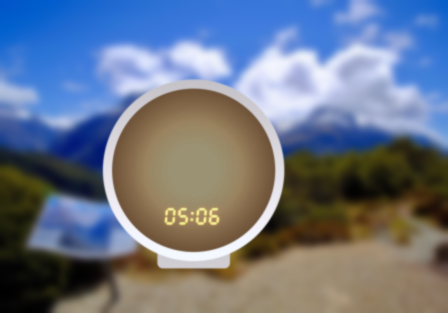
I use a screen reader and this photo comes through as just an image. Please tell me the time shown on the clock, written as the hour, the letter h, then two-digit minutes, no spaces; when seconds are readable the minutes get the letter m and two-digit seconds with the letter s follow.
5h06
